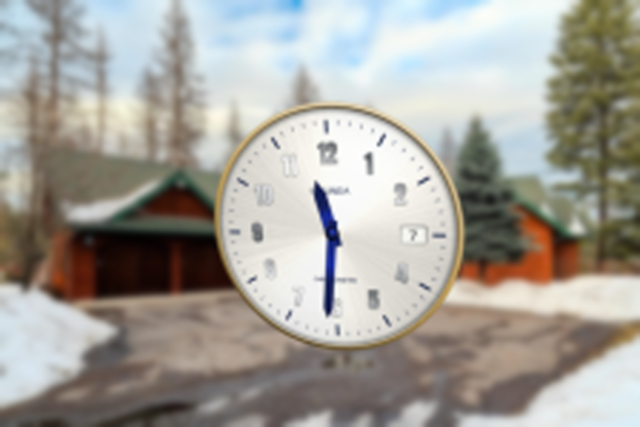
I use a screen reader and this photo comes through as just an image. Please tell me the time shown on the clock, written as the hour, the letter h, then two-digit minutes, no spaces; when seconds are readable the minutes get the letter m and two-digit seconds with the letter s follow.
11h31
